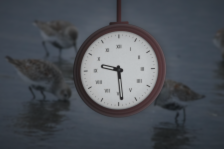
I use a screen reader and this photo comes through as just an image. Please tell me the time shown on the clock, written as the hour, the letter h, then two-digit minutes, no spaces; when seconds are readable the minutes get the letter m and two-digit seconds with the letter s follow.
9h29
